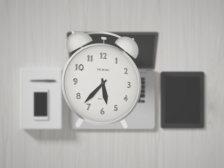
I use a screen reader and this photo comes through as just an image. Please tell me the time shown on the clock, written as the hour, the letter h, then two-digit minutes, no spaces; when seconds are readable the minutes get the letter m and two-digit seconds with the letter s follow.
5h37
